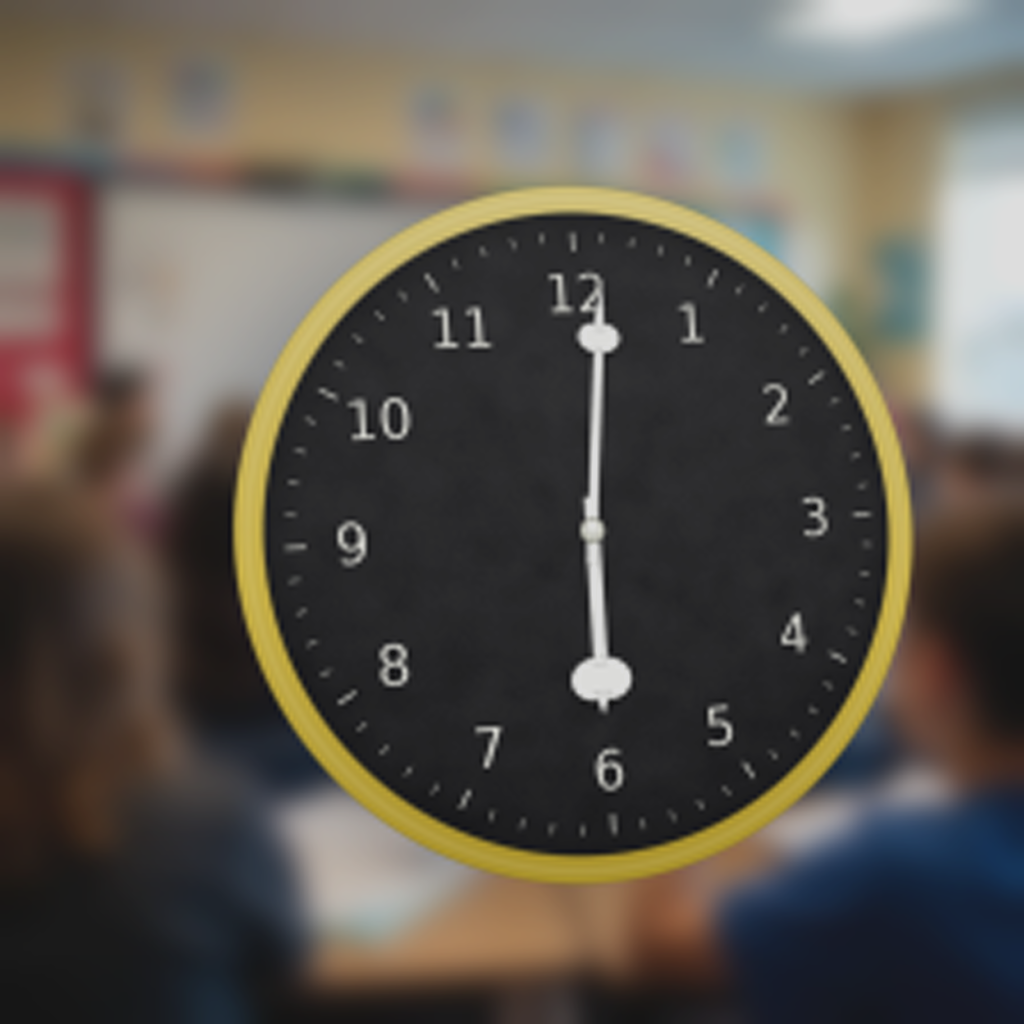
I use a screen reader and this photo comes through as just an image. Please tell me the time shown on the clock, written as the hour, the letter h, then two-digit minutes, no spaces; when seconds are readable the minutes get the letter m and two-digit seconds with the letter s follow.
6h01
